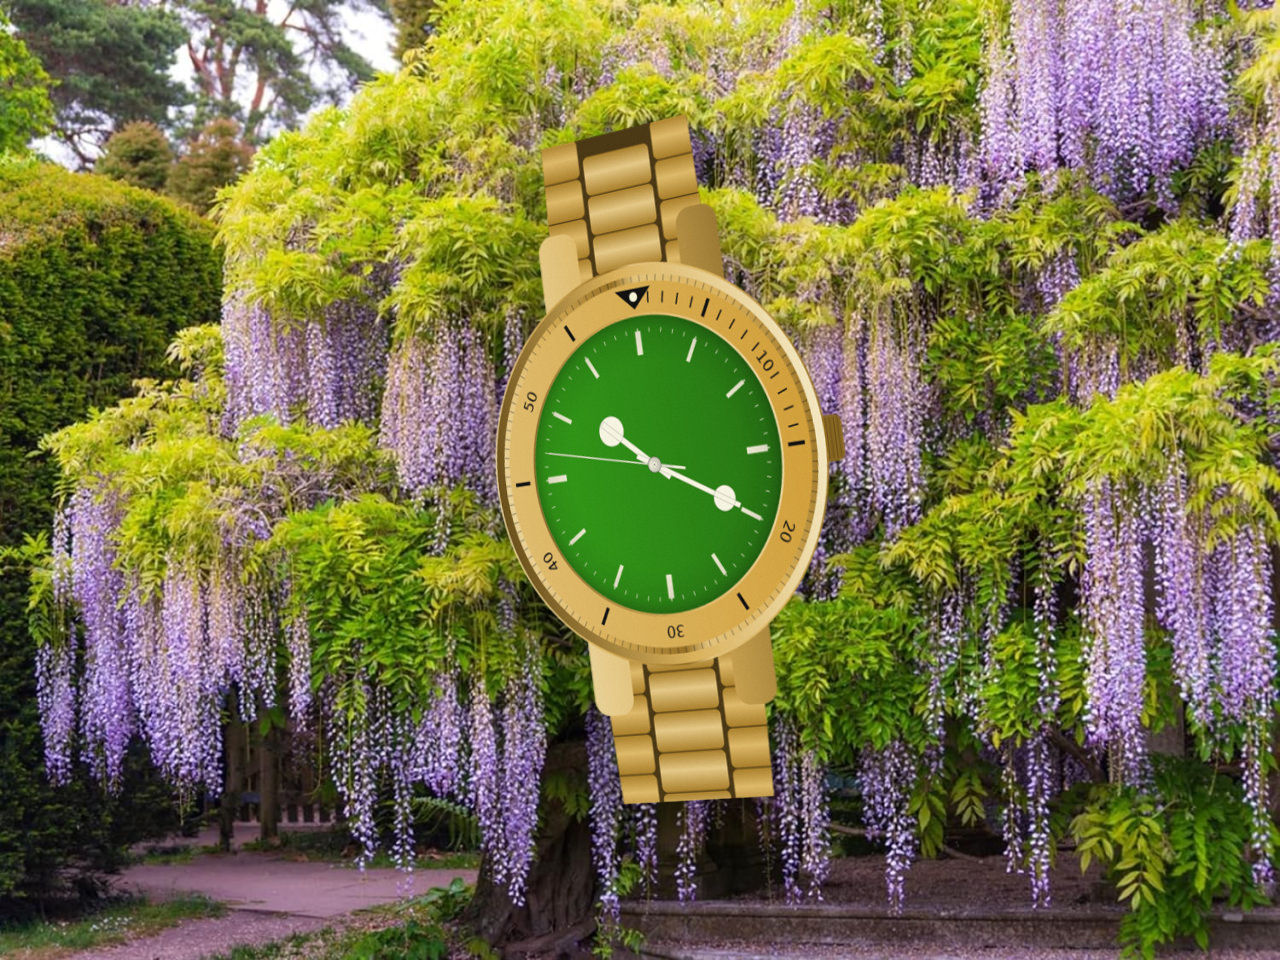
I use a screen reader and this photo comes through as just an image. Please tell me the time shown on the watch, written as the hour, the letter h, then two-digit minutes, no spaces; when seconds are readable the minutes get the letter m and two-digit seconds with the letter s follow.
10h19m47s
